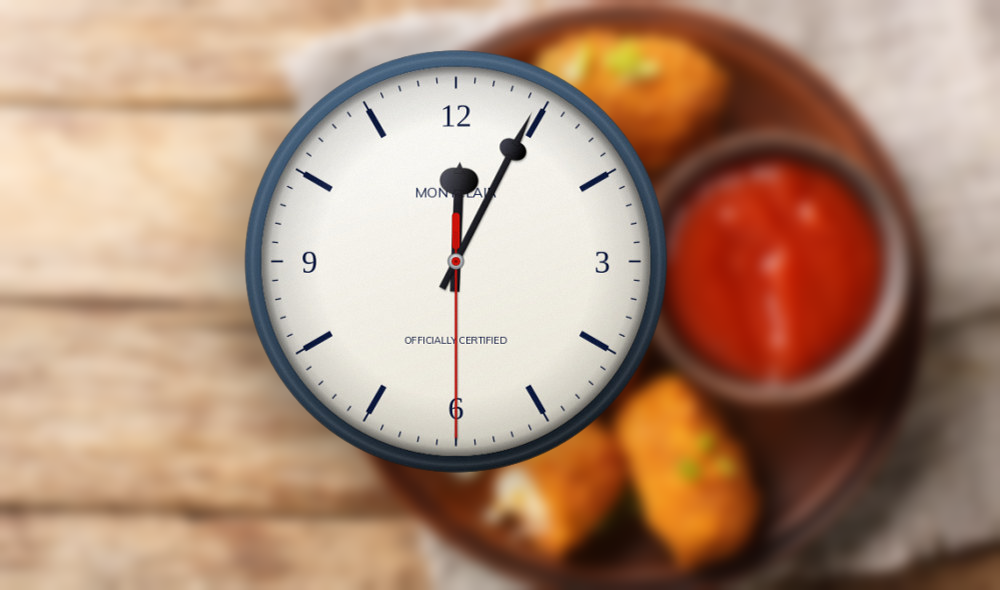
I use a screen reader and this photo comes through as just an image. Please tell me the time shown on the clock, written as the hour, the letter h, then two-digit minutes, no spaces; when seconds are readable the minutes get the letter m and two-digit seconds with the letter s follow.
12h04m30s
